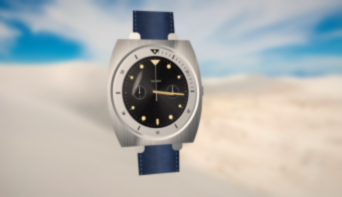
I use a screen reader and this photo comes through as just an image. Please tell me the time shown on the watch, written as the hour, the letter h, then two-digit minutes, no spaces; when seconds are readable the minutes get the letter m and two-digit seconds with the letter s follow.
3h16
